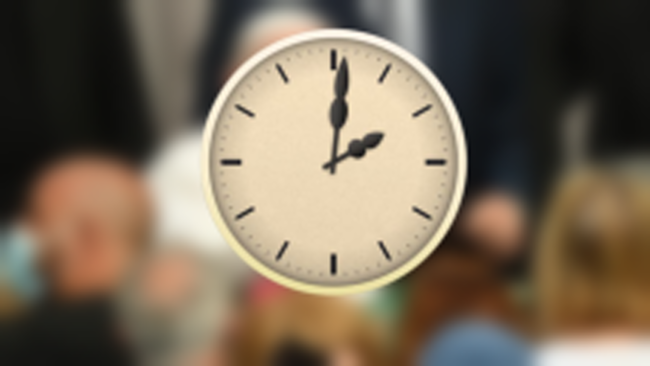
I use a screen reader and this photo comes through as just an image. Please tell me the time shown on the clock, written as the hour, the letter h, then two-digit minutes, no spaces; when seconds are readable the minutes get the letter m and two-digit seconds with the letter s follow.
2h01
